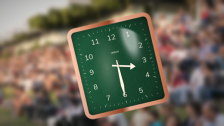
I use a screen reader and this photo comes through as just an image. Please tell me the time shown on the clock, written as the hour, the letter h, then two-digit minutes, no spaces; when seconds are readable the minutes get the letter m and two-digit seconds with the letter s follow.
3h30
